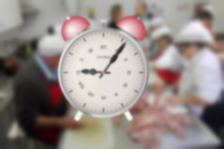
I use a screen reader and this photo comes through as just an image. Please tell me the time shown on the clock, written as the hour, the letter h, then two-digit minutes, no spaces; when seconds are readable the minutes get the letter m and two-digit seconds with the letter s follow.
9h06
